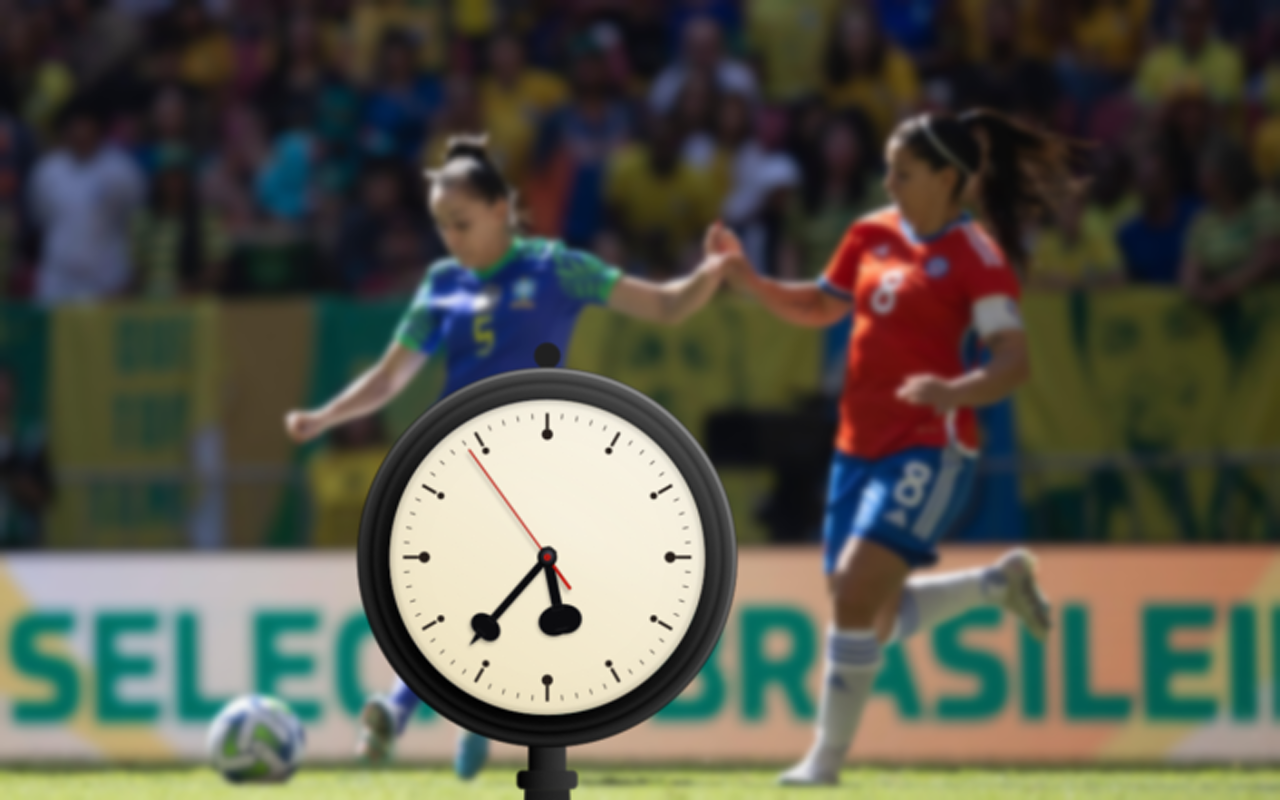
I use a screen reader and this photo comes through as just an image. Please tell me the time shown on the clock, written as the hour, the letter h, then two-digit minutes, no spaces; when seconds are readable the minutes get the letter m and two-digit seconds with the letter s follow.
5h36m54s
